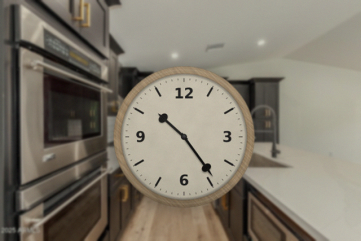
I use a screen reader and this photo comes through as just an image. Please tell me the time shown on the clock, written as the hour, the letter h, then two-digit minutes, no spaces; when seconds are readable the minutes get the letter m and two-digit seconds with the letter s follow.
10h24
